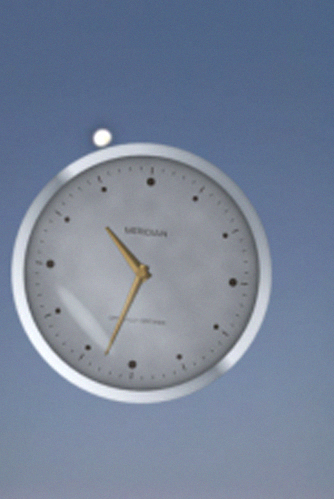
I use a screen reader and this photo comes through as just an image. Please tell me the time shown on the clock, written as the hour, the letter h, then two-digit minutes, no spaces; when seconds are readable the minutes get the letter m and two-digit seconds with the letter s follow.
10h33
